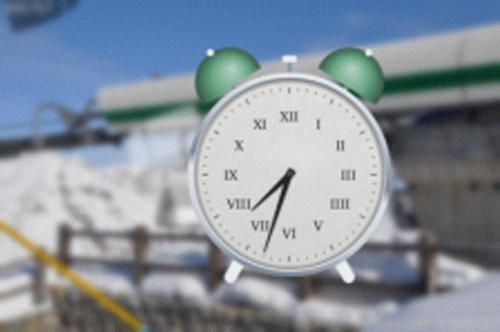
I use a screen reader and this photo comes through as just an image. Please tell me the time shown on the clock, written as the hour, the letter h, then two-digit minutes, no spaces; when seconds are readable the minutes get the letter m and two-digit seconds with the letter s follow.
7h33
